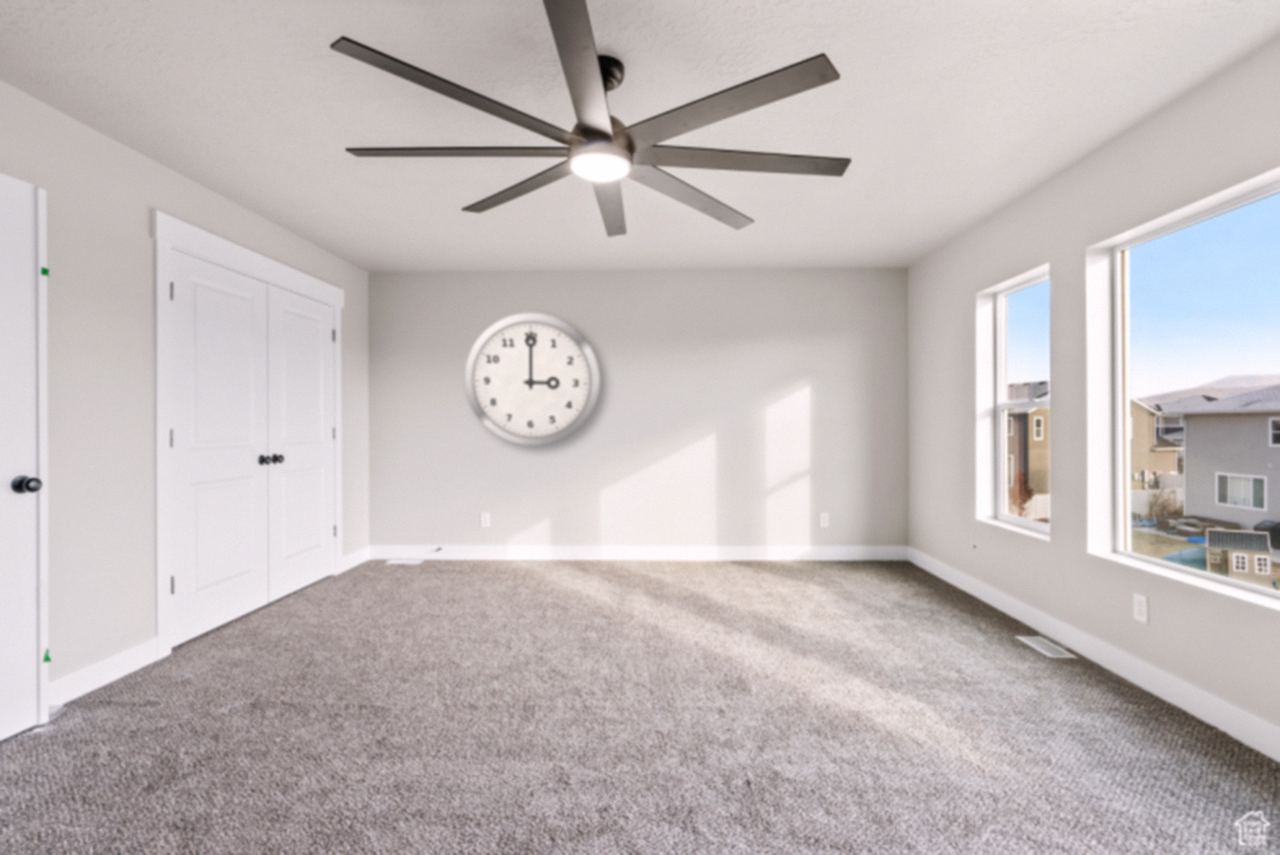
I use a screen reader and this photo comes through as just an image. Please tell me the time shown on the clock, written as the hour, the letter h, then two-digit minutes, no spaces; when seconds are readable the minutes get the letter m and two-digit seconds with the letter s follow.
3h00
